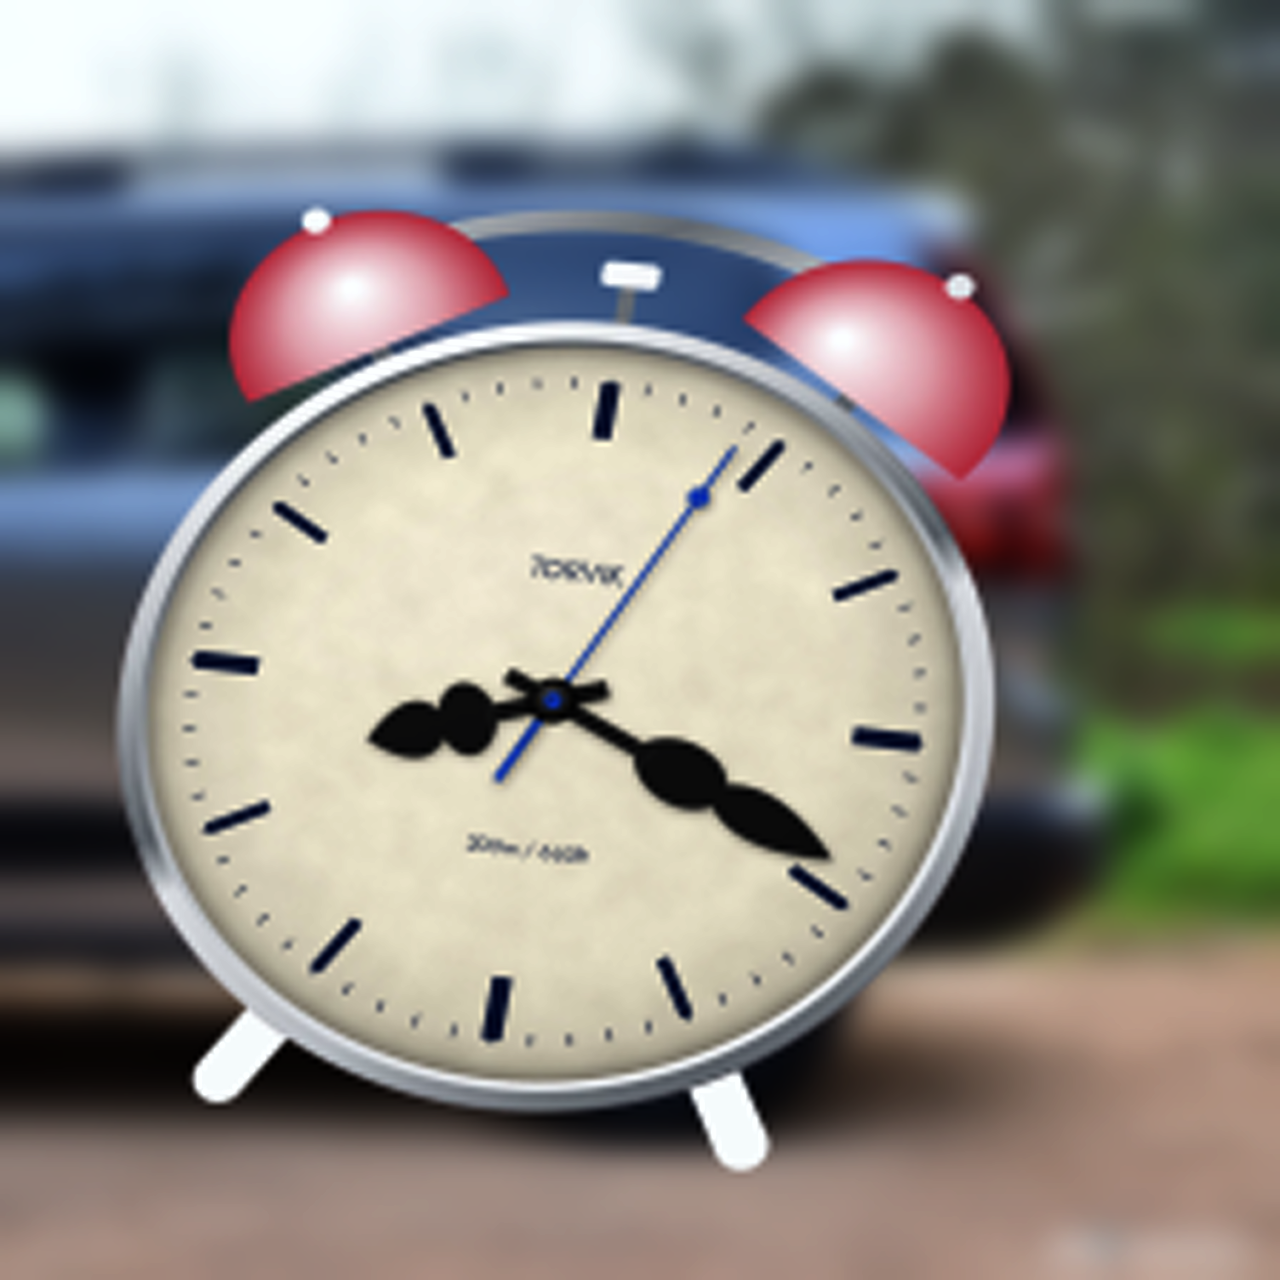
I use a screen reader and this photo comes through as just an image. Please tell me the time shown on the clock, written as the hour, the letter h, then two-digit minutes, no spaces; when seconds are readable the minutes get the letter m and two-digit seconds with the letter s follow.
8h19m04s
